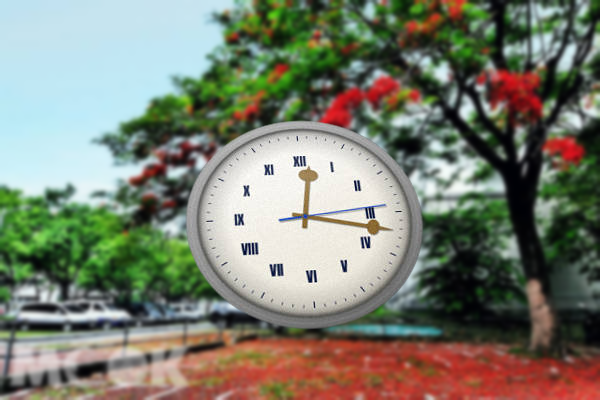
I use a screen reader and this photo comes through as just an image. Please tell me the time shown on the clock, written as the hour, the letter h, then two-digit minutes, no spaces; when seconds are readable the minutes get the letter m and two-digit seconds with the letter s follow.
12h17m14s
